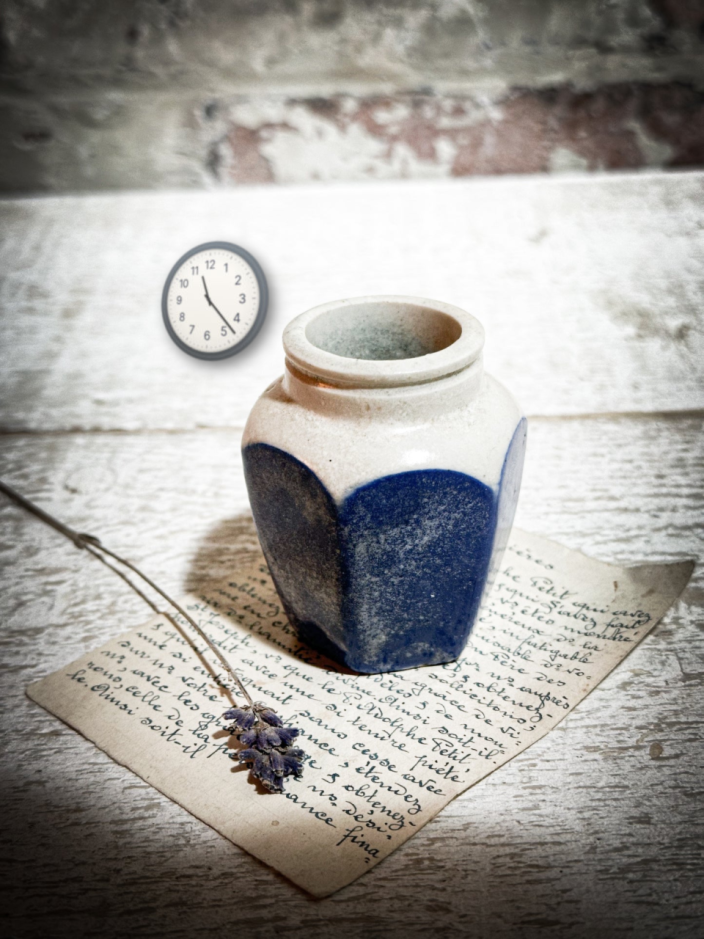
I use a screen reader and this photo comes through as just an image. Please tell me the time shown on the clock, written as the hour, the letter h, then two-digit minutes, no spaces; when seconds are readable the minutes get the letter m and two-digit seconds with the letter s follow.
11h23
